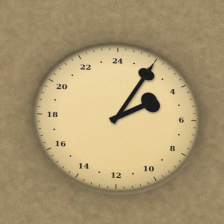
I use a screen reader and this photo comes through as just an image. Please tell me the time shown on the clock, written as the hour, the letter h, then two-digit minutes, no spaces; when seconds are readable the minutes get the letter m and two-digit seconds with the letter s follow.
4h05
